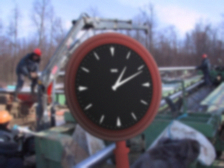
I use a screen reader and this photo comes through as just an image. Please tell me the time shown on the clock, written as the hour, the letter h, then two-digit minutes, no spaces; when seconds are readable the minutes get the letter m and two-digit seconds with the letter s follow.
1h11
